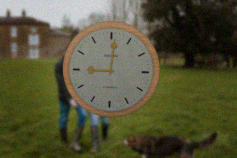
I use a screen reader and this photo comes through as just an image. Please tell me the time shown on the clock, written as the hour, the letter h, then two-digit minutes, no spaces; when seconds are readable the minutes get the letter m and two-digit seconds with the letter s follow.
9h01
